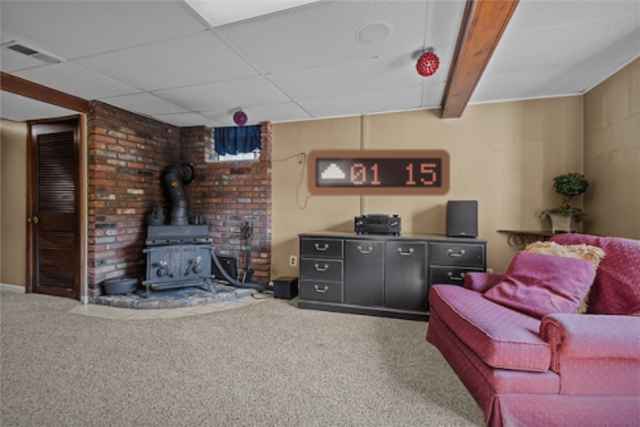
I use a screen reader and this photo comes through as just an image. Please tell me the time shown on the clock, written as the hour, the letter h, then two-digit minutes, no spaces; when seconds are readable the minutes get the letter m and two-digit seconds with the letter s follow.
1h15
